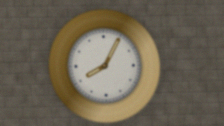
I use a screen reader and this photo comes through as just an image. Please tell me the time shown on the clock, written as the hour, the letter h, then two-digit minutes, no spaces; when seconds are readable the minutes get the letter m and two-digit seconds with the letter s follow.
8h05
